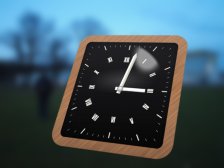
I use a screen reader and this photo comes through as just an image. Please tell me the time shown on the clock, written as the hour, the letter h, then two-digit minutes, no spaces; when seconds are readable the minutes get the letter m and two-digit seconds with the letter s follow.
3h02
